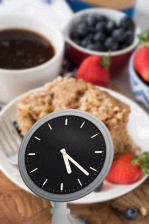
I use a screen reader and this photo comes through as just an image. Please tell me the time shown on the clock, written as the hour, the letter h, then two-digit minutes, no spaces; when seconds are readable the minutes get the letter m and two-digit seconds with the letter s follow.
5h22
